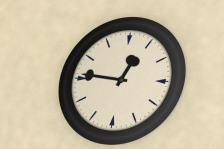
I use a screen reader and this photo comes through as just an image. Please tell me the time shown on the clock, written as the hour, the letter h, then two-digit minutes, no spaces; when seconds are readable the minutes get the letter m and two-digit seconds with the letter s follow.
12h46
